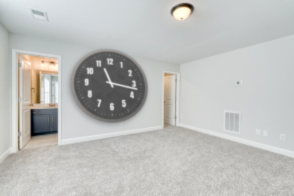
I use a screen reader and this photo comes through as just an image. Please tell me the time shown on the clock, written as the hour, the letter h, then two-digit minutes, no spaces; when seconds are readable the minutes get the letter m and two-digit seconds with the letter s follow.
11h17
